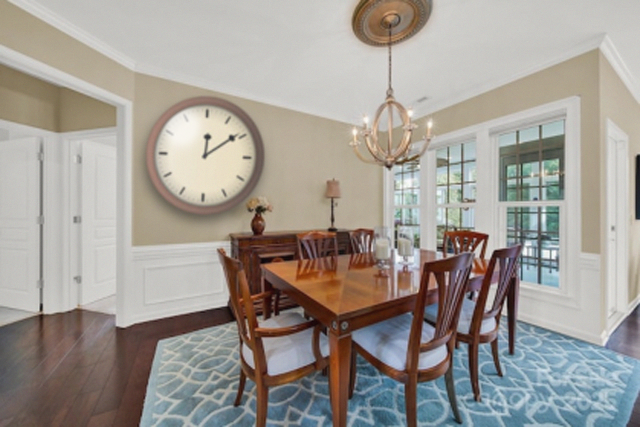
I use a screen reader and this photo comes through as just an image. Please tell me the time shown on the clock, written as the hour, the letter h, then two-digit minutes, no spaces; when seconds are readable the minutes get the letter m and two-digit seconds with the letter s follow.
12h09
